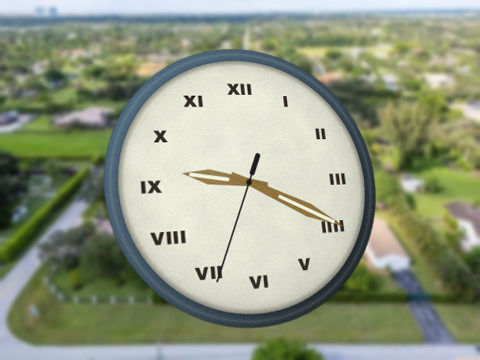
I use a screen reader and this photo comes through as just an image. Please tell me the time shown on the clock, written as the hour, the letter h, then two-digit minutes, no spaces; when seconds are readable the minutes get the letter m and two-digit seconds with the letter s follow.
9h19m34s
